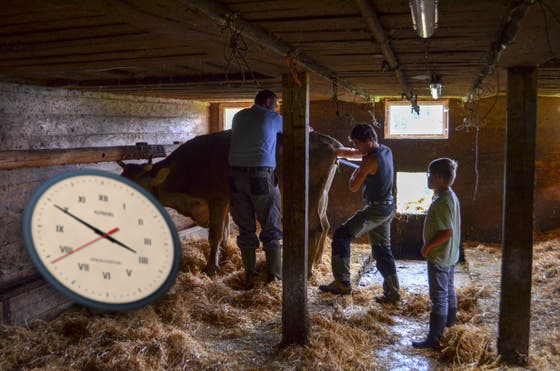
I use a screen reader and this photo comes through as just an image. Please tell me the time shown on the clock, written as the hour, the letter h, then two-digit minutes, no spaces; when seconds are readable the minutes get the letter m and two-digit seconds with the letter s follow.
3h49m39s
